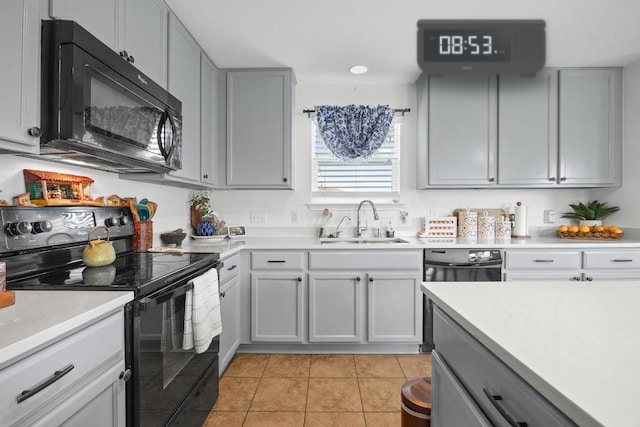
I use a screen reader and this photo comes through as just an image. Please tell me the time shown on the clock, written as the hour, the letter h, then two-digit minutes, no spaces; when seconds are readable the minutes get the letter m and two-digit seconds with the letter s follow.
8h53
